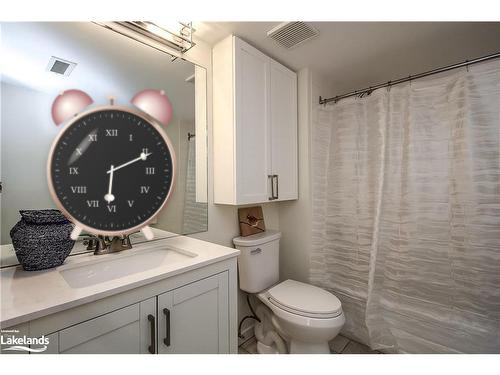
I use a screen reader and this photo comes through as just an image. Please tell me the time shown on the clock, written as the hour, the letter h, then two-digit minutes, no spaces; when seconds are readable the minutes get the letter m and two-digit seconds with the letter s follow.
6h11
